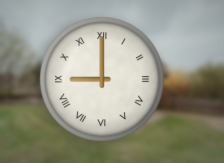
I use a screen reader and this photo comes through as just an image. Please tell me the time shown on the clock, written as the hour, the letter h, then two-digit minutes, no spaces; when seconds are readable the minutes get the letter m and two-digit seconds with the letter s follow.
9h00
